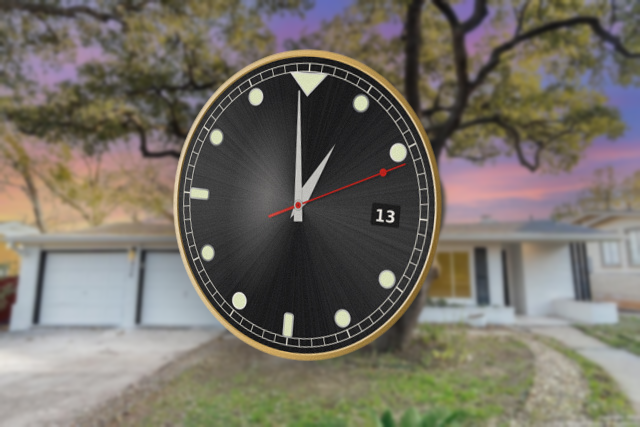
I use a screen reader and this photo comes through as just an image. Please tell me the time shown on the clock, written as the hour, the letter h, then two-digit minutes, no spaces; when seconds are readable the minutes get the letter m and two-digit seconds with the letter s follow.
12h59m11s
